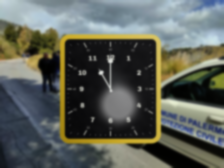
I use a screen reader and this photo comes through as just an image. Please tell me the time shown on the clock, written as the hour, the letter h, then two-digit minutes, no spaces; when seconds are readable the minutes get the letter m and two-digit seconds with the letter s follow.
11h00
